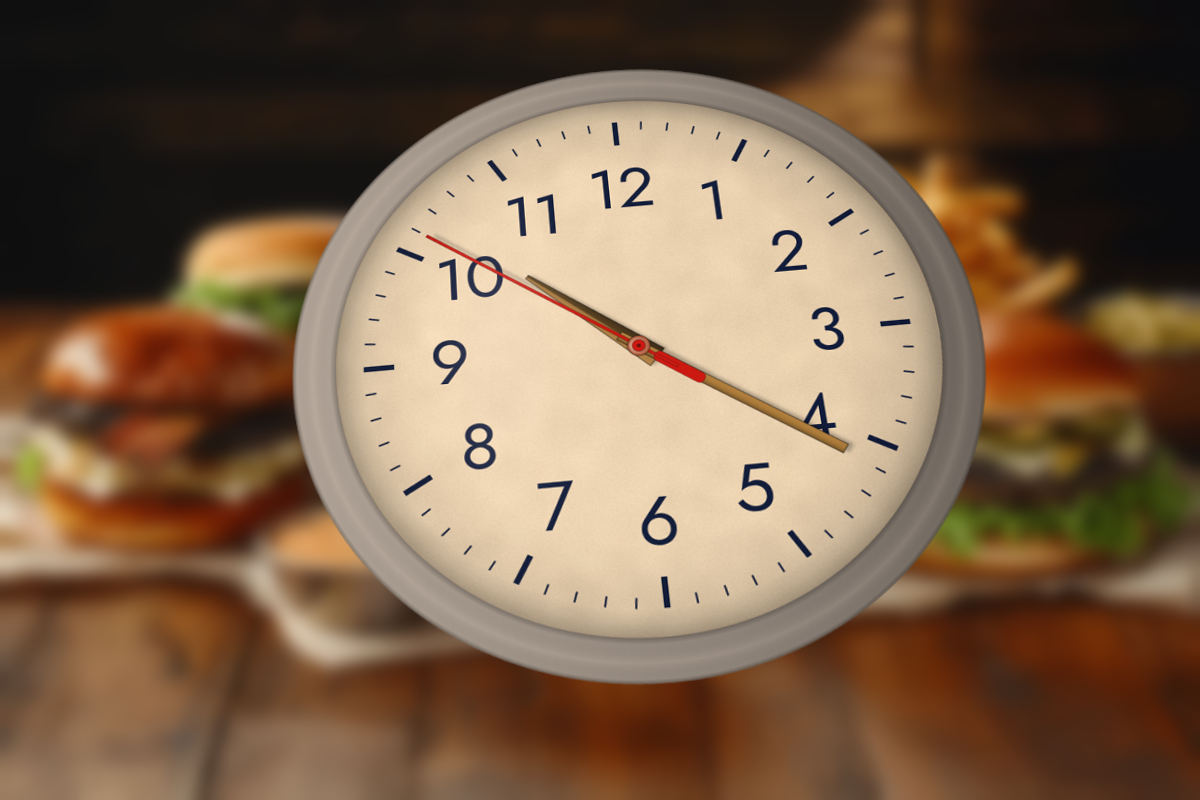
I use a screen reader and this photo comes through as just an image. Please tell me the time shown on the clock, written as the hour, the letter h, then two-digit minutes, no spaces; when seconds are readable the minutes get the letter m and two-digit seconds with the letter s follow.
10h20m51s
